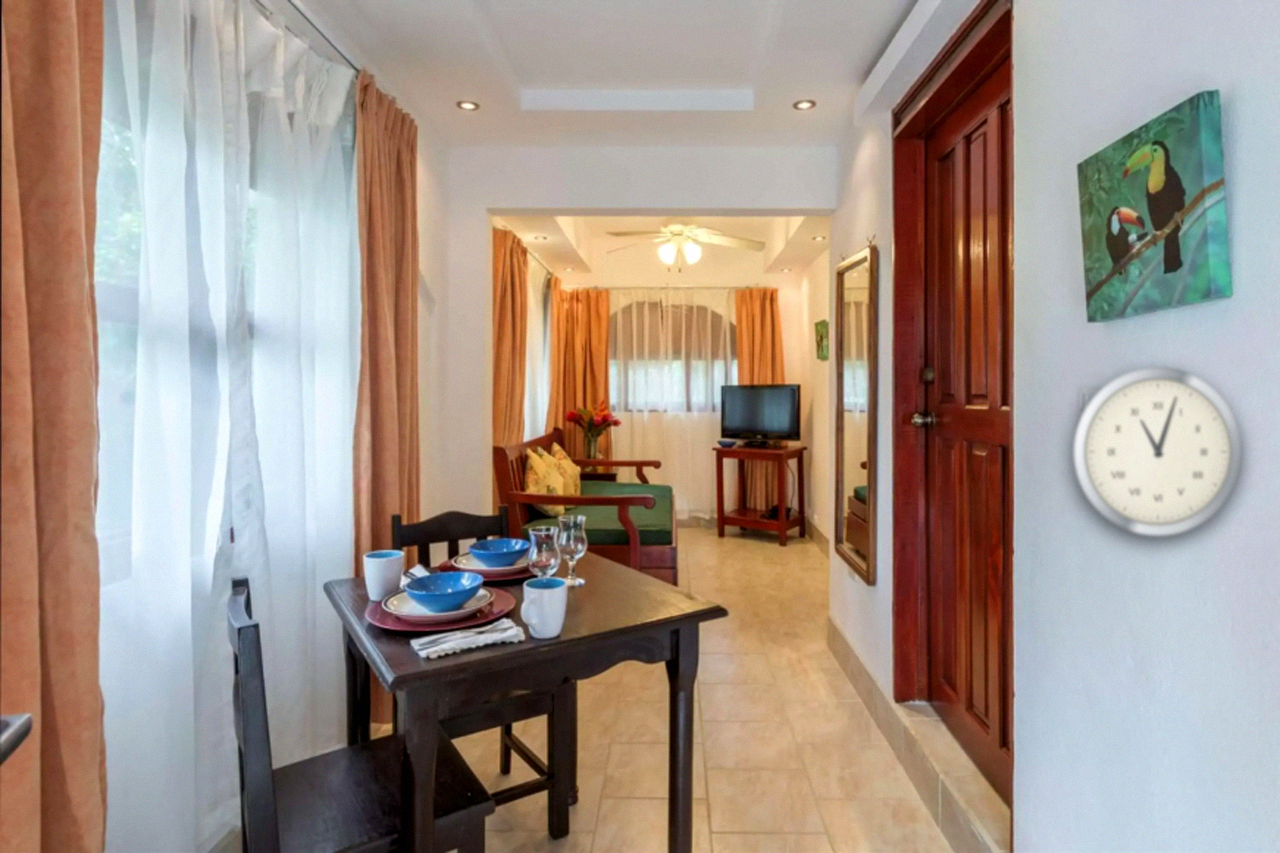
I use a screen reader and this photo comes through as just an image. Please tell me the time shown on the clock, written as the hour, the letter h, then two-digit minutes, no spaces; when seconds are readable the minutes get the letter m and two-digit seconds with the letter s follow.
11h03
